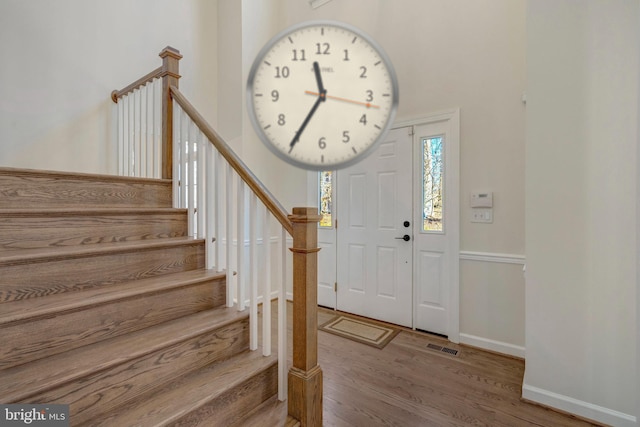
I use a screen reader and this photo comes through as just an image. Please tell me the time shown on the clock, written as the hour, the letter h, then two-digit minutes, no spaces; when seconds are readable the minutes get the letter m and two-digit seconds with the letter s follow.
11h35m17s
